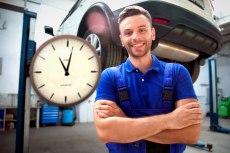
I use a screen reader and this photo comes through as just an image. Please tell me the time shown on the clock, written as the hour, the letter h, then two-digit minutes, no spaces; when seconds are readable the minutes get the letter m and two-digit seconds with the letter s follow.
11h02
